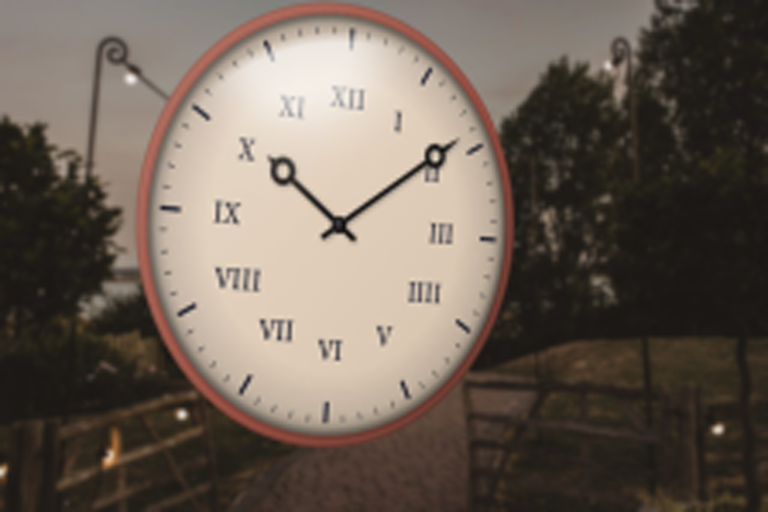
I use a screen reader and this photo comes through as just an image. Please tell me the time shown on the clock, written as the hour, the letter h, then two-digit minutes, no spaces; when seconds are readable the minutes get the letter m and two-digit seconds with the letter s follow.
10h09
